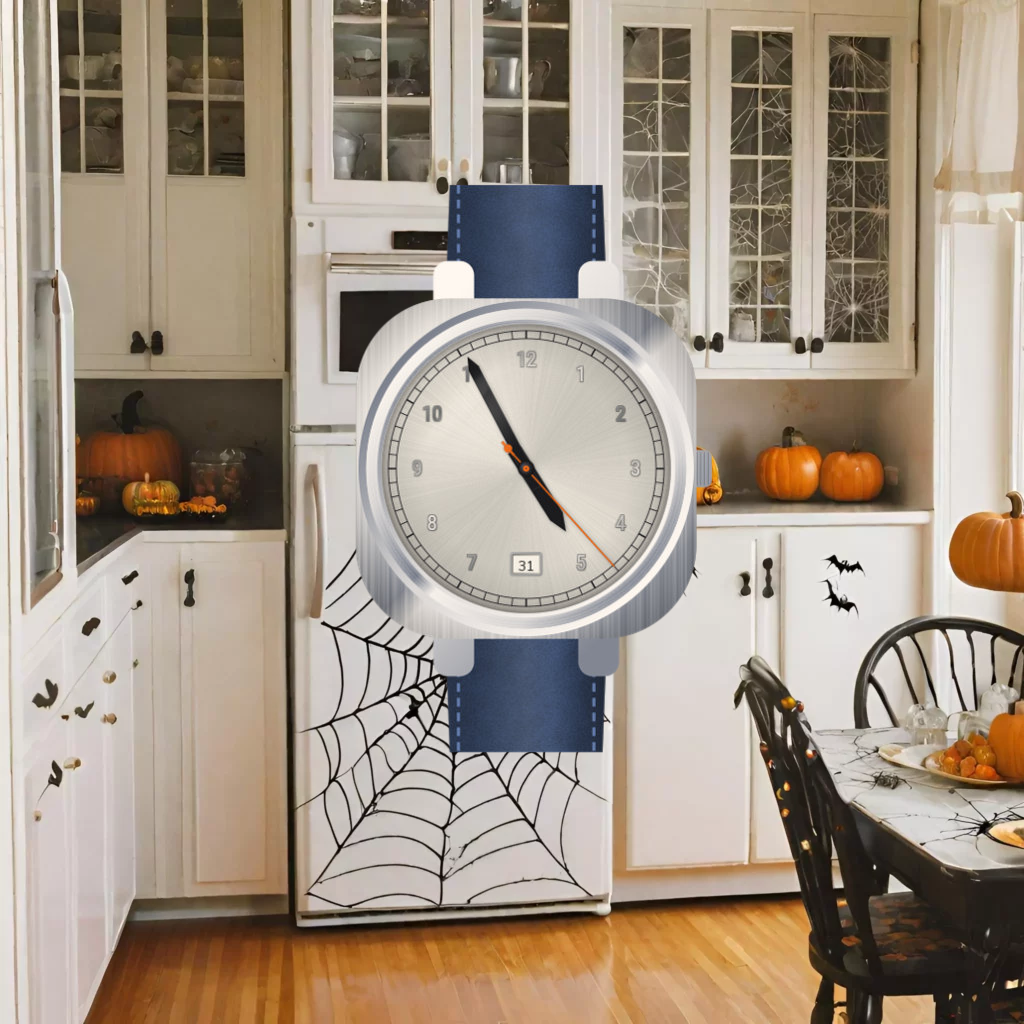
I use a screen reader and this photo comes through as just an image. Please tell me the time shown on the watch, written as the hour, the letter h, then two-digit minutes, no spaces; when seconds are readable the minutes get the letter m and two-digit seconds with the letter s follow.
4h55m23s
